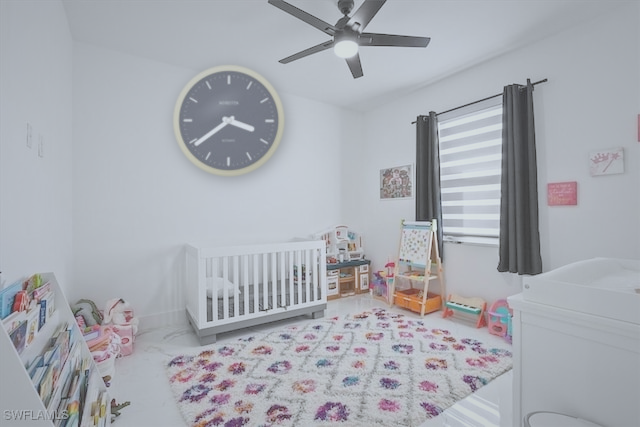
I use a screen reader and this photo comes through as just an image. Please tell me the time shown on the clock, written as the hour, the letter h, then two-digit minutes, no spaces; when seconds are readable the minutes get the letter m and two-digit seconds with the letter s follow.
3h39
